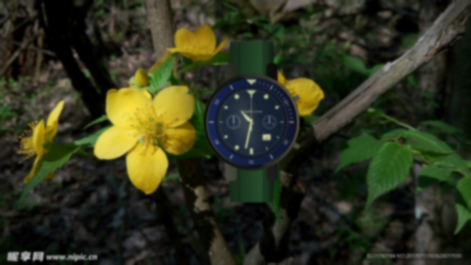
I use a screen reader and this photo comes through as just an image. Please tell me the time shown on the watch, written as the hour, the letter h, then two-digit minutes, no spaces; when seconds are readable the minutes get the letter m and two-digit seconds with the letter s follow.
10h32
